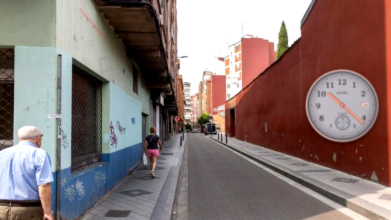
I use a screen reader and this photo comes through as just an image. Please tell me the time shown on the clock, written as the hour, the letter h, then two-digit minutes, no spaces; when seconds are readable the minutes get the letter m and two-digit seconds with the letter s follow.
10h22
